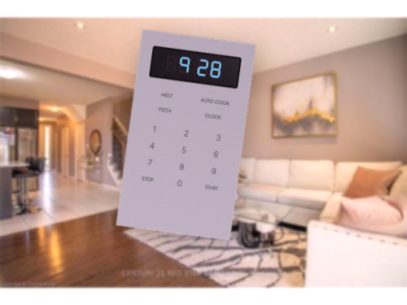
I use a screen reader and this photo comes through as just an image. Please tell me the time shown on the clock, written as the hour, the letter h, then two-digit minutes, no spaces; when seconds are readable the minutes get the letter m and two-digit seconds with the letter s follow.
9h28
